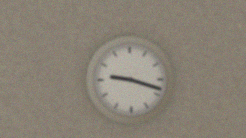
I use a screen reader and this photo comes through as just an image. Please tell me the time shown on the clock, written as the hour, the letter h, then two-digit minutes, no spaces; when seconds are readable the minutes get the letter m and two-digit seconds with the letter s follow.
9h18
